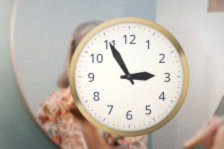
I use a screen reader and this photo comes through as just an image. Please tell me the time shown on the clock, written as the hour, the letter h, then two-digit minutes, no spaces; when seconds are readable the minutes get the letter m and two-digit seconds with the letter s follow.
2h55
